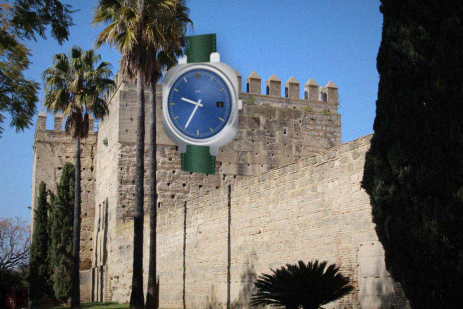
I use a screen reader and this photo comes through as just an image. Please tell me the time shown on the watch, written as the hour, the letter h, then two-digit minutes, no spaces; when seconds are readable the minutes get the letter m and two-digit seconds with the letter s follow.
9h35
